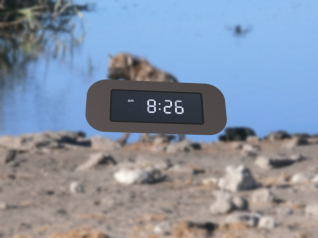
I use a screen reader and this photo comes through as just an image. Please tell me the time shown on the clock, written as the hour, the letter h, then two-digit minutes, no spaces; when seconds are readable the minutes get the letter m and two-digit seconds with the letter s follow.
8h26
